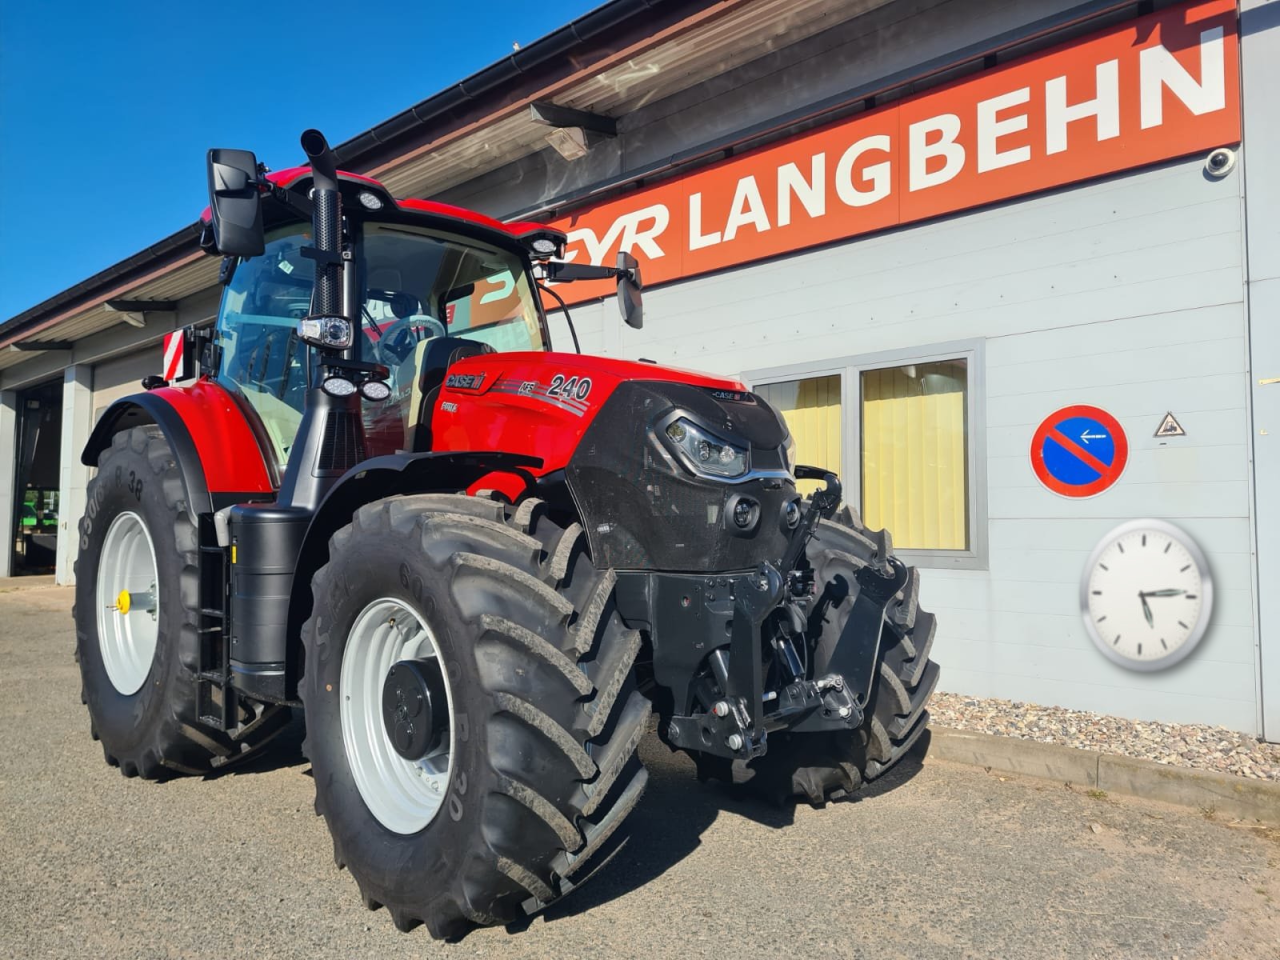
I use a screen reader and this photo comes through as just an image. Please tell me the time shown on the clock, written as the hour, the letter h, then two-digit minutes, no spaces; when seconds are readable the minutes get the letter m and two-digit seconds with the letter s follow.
5h14
